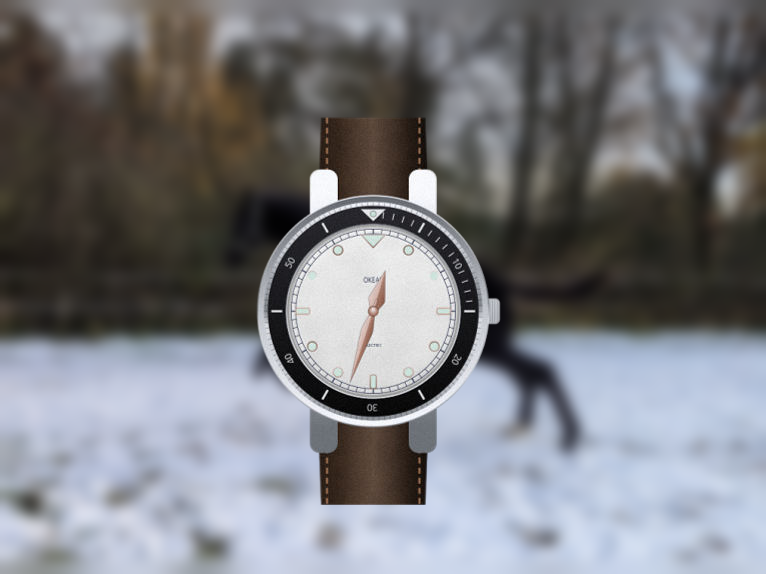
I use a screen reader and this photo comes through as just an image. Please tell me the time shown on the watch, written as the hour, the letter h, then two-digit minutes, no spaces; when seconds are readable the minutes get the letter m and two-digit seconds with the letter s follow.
12h33
